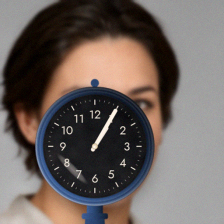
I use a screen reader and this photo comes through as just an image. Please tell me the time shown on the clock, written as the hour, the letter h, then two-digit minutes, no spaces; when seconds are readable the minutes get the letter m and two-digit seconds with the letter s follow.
1h05
